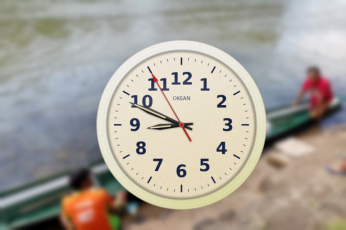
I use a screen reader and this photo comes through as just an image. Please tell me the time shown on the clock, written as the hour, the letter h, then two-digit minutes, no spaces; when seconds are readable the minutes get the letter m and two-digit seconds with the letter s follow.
8h48m55s
